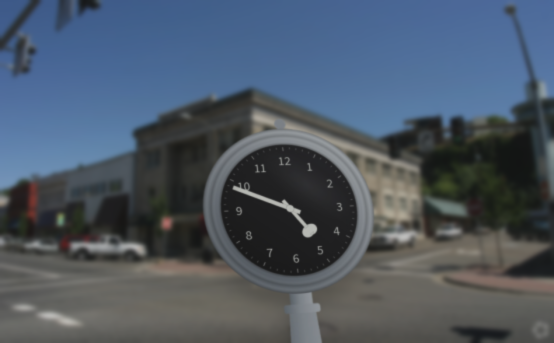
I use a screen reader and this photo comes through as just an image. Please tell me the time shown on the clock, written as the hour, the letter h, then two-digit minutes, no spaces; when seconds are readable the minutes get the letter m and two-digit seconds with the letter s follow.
4h49
